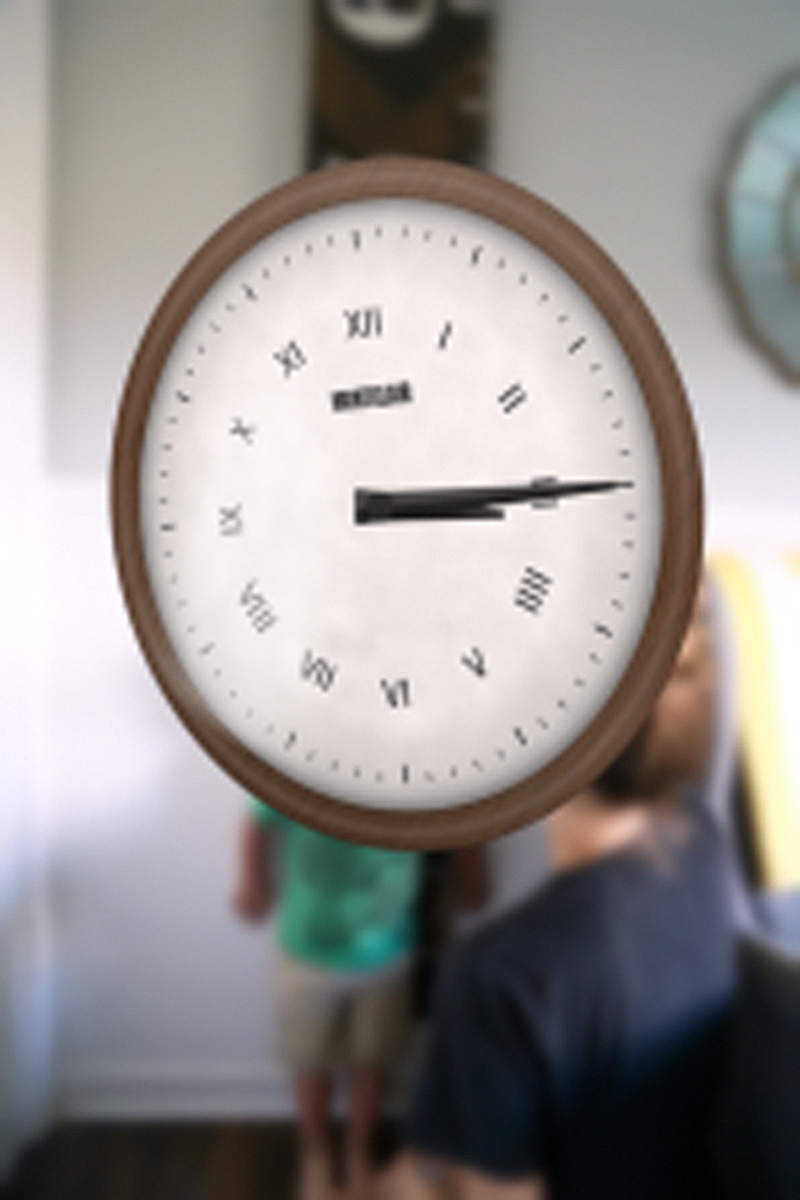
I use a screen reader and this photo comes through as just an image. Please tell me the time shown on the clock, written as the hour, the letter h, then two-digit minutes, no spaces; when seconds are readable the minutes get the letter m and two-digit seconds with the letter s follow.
3h15
